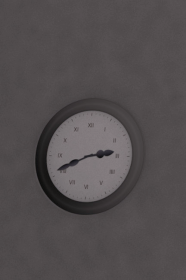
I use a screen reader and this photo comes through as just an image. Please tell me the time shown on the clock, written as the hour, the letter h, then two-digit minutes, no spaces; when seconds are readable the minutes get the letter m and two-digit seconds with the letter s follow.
2h41
